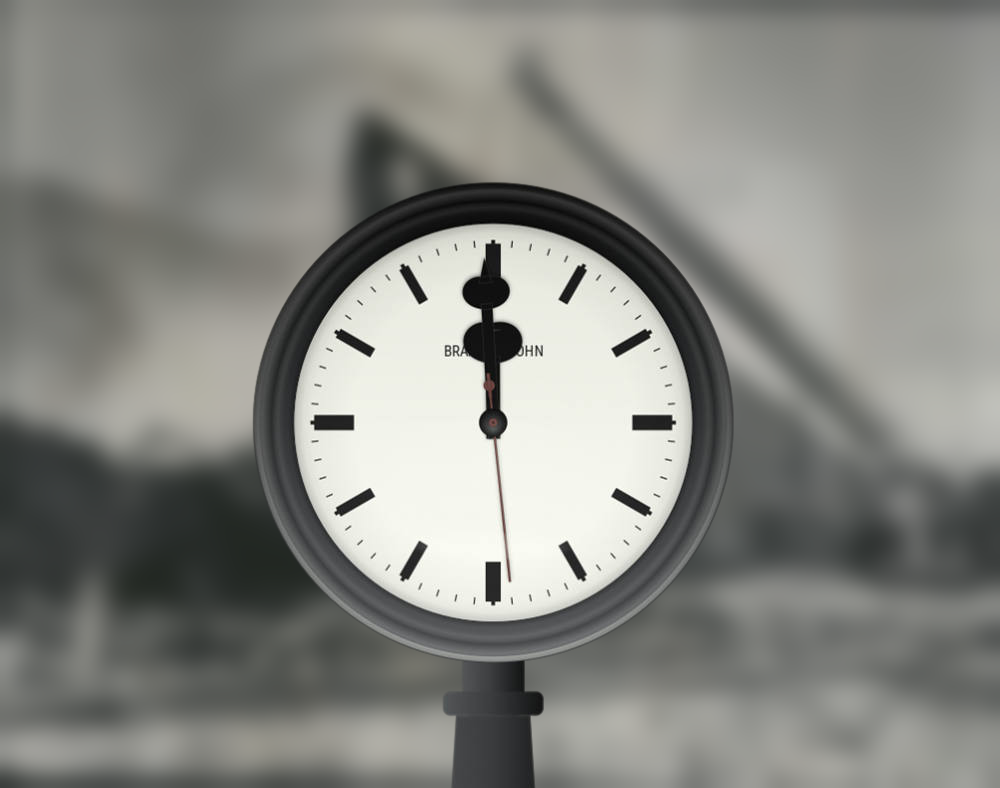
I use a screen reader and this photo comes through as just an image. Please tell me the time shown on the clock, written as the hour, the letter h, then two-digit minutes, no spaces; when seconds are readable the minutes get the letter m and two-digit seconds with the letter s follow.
11h59m29s
